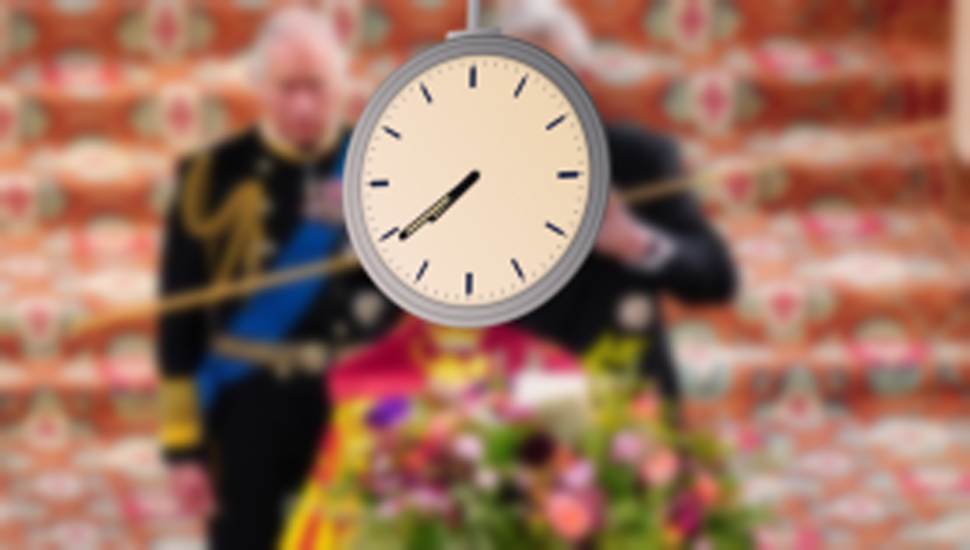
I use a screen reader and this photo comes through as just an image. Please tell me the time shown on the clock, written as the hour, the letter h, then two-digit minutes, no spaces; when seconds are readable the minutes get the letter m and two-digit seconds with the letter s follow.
7h39
